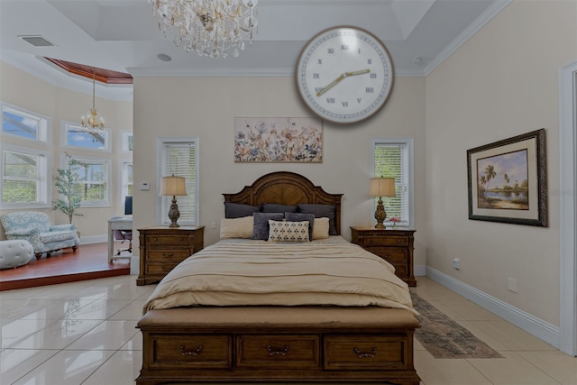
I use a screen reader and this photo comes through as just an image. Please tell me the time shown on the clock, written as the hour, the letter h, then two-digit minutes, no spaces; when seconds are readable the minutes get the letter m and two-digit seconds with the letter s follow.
2h39
